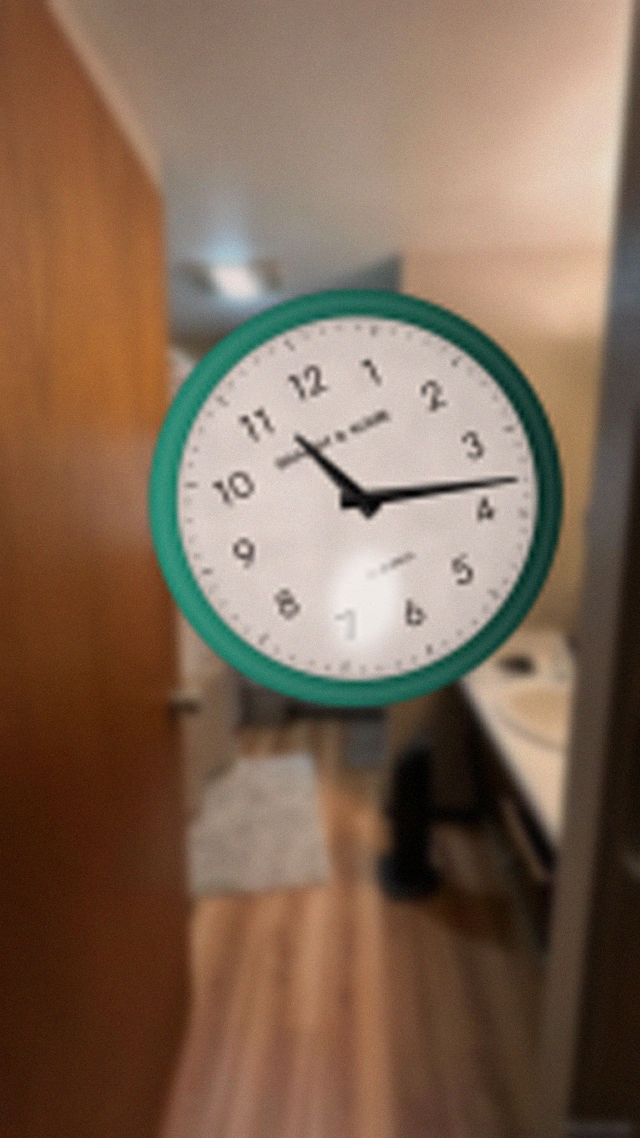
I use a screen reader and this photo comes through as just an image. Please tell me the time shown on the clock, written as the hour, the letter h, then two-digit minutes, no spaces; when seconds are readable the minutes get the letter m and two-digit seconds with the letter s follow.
11h18
